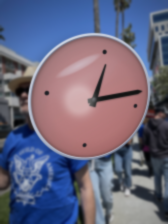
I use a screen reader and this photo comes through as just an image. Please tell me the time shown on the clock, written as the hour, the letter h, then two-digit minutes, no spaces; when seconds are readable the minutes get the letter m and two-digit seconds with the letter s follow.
12h12
